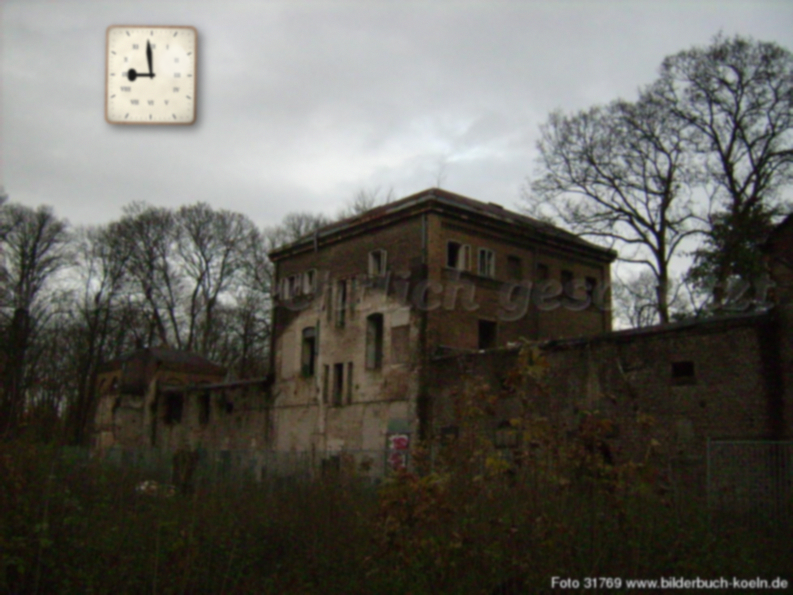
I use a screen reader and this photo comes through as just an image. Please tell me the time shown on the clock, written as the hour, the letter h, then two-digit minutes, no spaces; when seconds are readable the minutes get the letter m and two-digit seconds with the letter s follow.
8h59
